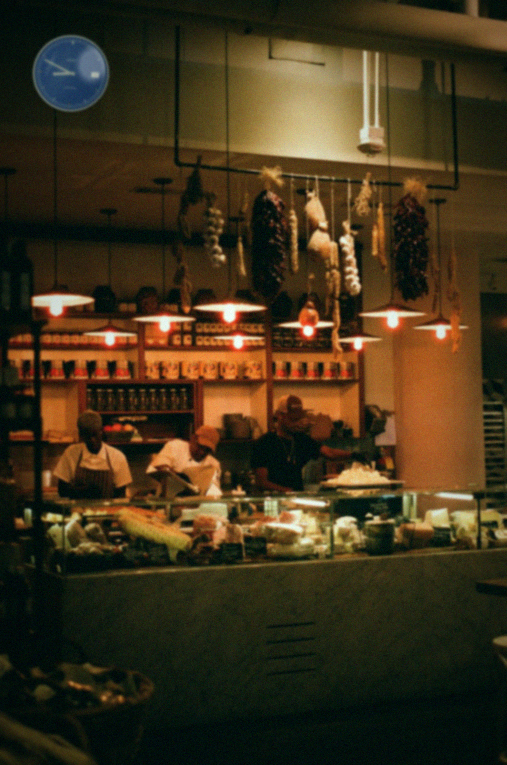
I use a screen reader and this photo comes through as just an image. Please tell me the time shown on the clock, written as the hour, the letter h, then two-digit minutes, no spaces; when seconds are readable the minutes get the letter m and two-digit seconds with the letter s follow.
8h49
